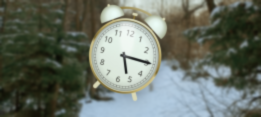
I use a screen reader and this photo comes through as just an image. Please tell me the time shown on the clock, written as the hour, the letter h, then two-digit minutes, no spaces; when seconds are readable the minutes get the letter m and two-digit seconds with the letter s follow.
5h15
